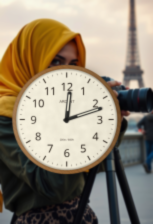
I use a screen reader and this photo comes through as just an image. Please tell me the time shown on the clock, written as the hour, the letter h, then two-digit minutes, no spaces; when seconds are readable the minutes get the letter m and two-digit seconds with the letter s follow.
12h12
